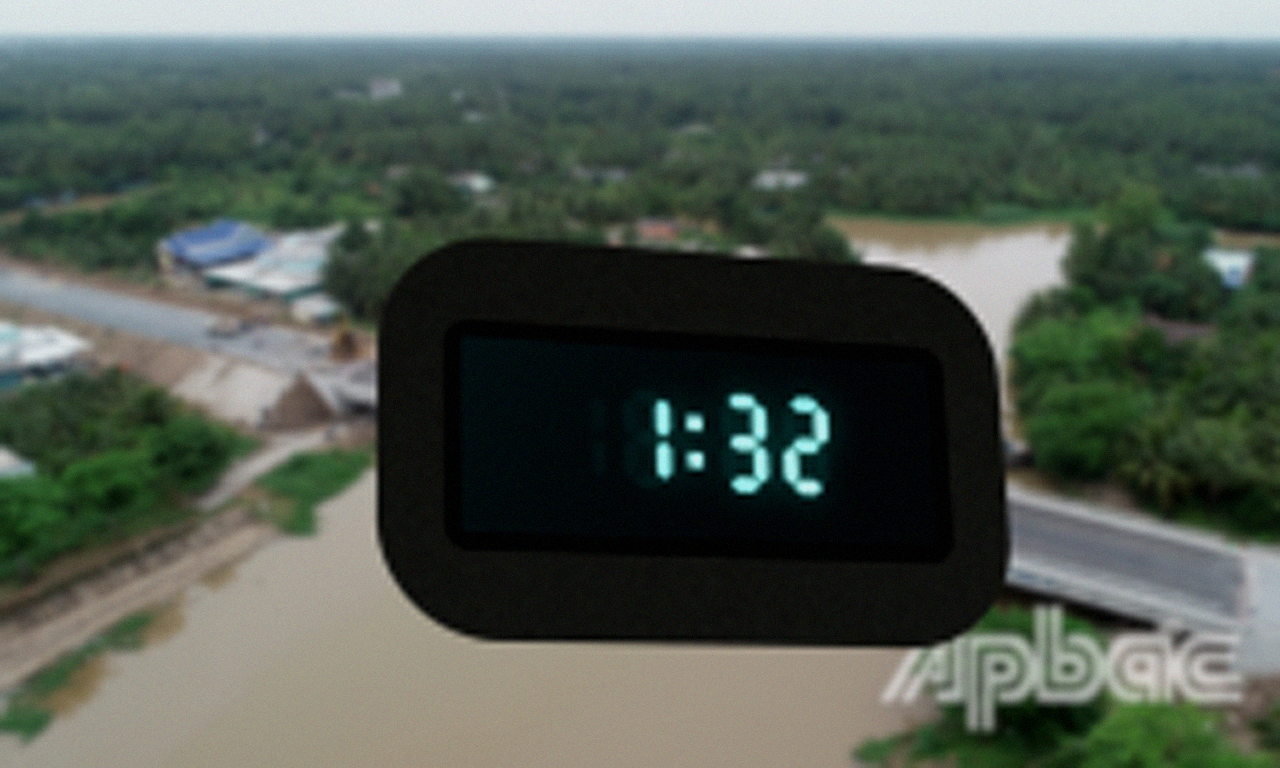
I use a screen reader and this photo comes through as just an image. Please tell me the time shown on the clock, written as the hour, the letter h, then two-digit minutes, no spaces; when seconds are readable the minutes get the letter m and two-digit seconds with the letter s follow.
1h32
